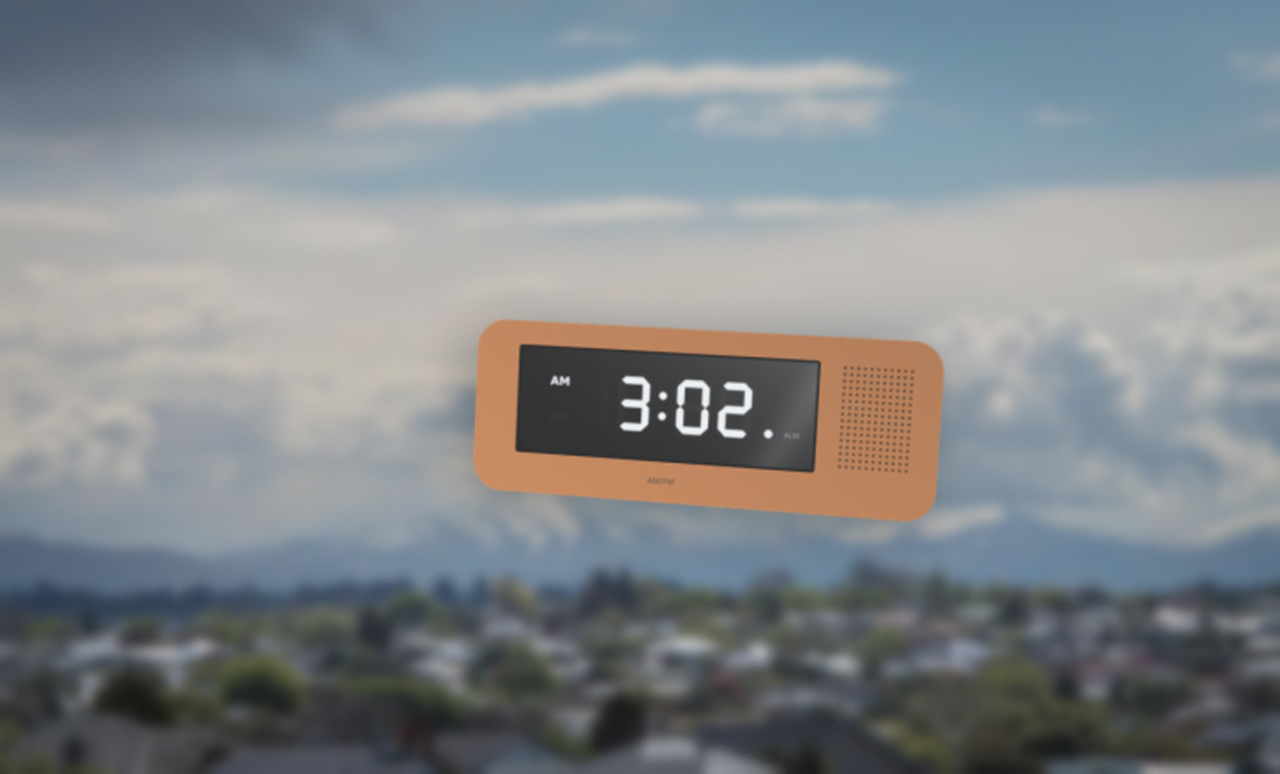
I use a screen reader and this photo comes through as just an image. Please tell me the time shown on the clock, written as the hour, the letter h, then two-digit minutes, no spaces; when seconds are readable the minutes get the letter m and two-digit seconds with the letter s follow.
3h02
